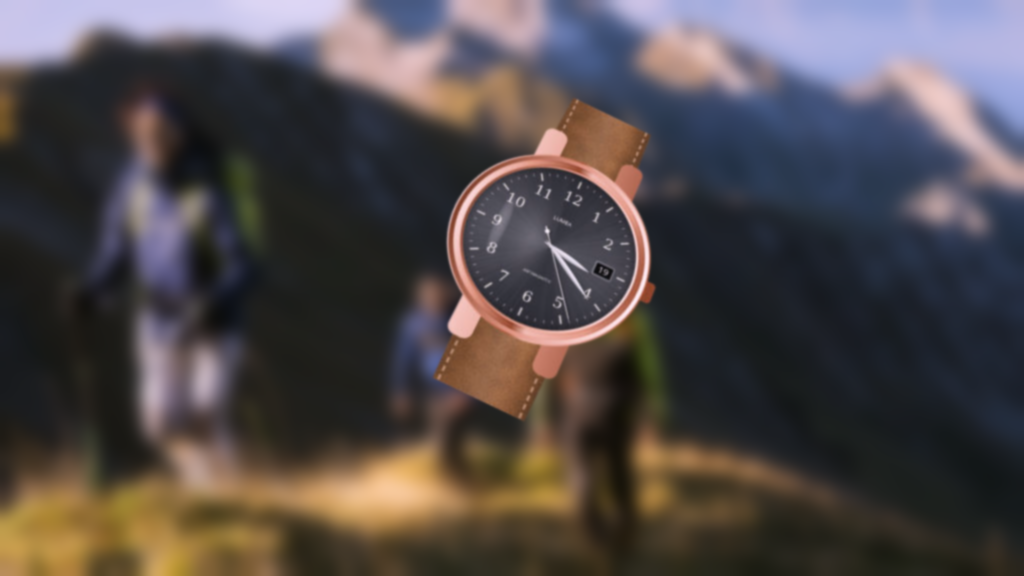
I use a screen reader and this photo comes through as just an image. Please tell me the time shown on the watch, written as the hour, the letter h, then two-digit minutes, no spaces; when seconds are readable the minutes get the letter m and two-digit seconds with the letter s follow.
3h20m24s
